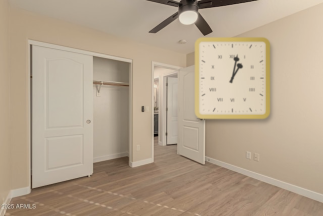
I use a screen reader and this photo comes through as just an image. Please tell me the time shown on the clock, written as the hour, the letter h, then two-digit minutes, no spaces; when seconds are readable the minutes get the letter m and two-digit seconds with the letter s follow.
1h02
